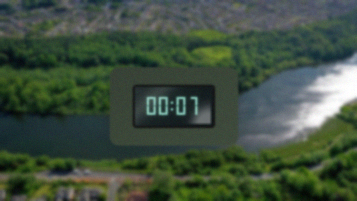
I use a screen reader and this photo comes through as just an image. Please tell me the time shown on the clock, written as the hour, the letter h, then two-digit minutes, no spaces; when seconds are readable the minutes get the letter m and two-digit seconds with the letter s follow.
0h07
